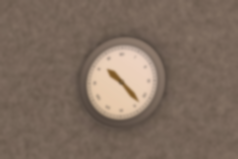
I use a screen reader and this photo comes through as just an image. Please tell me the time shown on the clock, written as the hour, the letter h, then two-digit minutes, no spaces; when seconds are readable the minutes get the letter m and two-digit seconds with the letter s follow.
10h23
